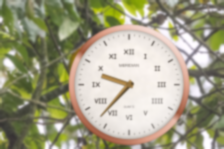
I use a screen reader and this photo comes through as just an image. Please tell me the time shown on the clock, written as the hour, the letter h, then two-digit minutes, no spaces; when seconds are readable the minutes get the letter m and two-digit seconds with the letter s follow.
9h37
